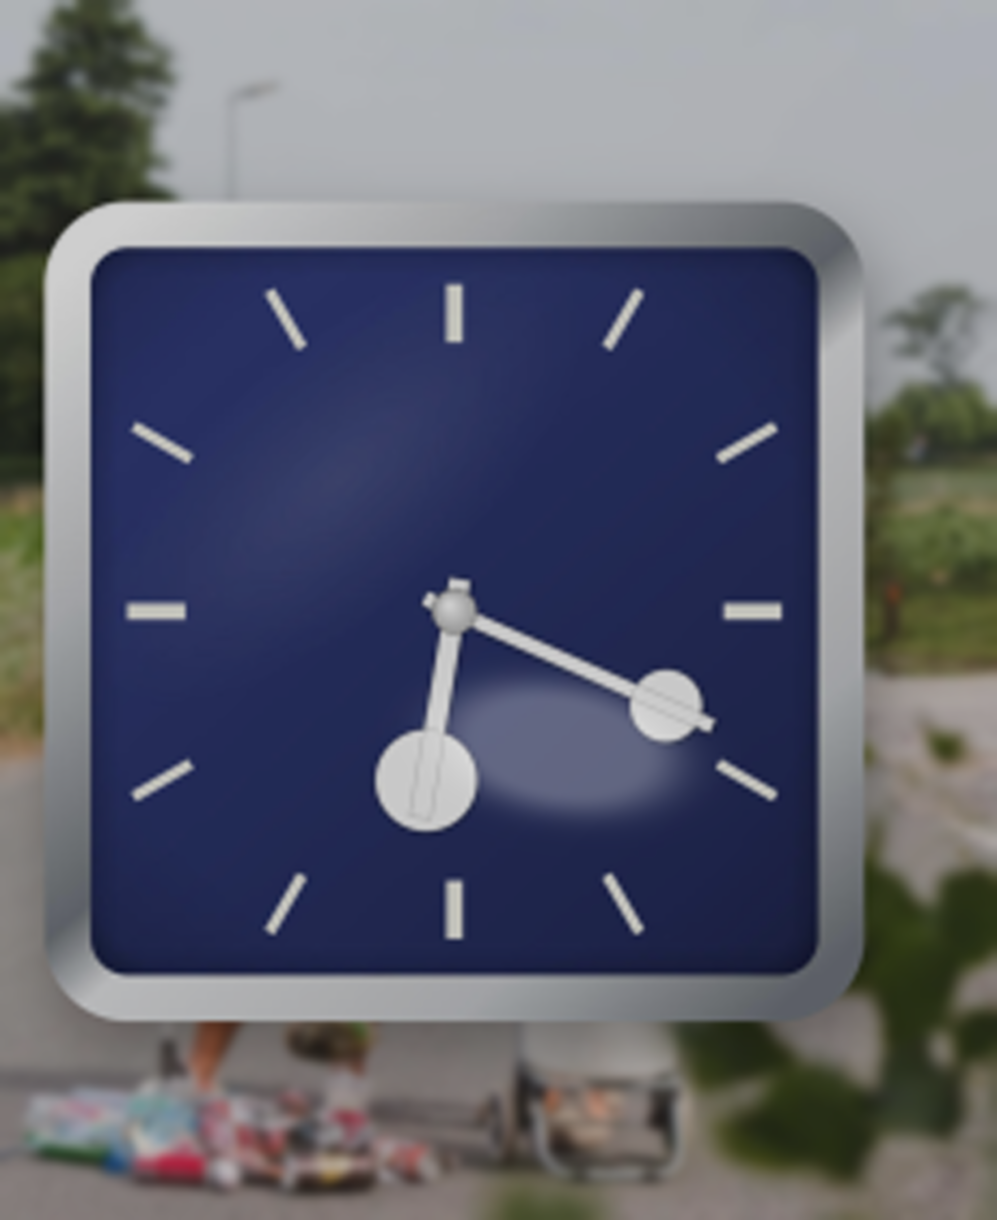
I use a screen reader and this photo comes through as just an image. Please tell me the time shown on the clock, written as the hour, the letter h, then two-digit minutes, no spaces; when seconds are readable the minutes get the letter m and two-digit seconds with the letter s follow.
6h19
